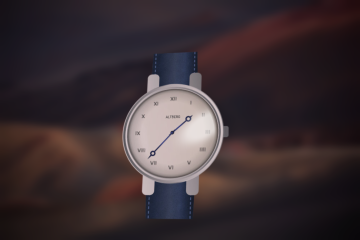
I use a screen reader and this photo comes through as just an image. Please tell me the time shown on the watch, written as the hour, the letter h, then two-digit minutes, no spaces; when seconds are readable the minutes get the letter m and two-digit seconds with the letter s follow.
1h37
